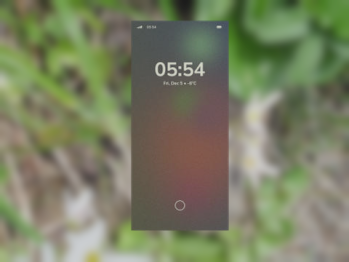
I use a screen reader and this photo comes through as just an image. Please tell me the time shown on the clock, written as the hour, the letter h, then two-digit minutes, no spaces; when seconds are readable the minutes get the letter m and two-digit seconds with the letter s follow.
5h54
